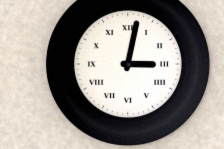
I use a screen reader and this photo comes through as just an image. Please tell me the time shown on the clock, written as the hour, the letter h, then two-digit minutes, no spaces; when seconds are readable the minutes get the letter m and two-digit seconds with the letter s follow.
3h02
